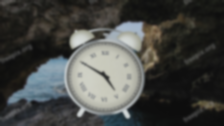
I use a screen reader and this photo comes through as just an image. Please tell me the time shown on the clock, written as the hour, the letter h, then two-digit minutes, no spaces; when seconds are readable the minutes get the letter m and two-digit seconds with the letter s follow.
4h50
